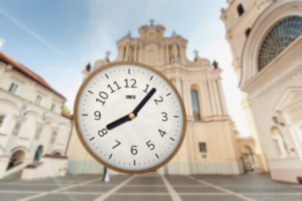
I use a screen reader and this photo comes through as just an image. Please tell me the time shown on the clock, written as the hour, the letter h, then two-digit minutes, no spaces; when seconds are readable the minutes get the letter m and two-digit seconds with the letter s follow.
8h07
